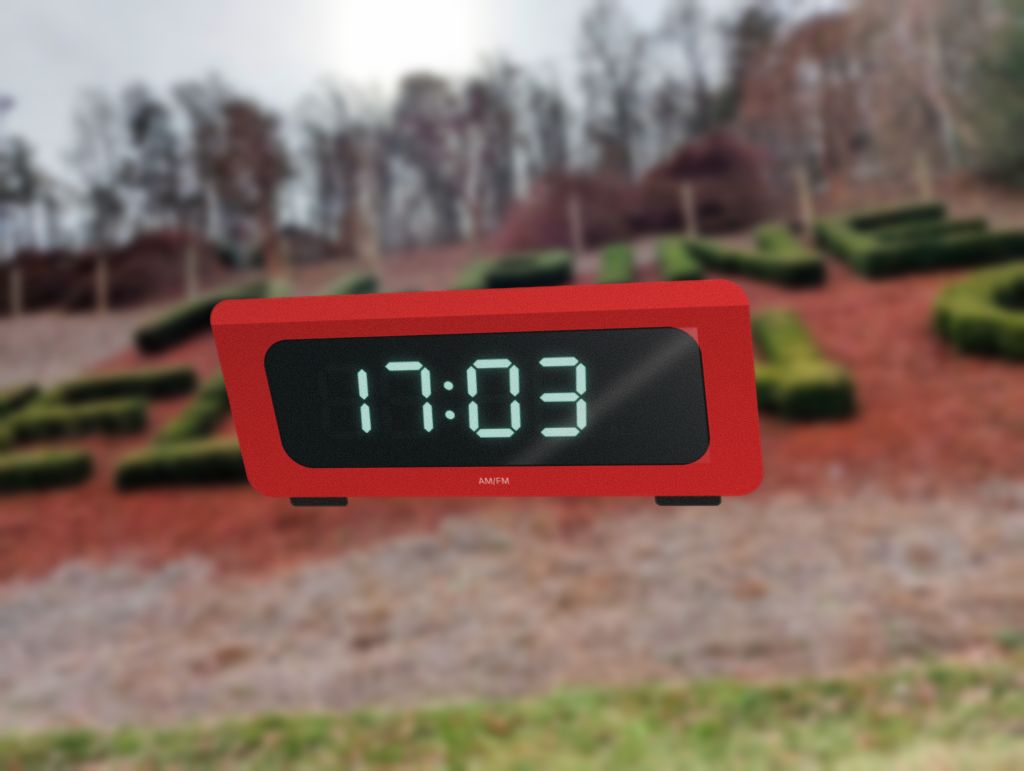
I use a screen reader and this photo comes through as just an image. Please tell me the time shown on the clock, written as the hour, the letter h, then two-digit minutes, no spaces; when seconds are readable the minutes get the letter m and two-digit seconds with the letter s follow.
17h03
